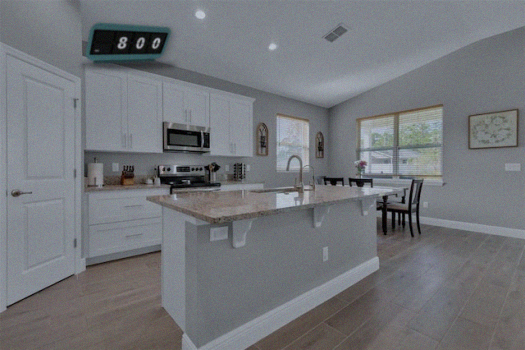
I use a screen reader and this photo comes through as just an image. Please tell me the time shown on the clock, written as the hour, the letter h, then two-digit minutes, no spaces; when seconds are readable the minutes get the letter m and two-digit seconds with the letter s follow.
8h00
